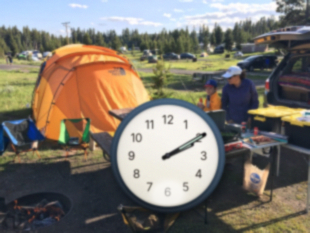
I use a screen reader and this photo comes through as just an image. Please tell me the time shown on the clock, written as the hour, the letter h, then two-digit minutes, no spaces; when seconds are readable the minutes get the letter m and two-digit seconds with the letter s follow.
2h10
